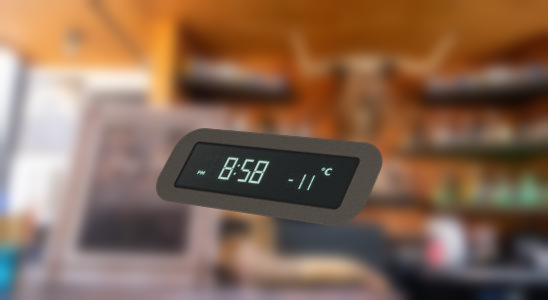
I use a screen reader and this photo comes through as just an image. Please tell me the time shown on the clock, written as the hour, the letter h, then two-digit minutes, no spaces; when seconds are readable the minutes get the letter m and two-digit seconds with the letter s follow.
8h58
